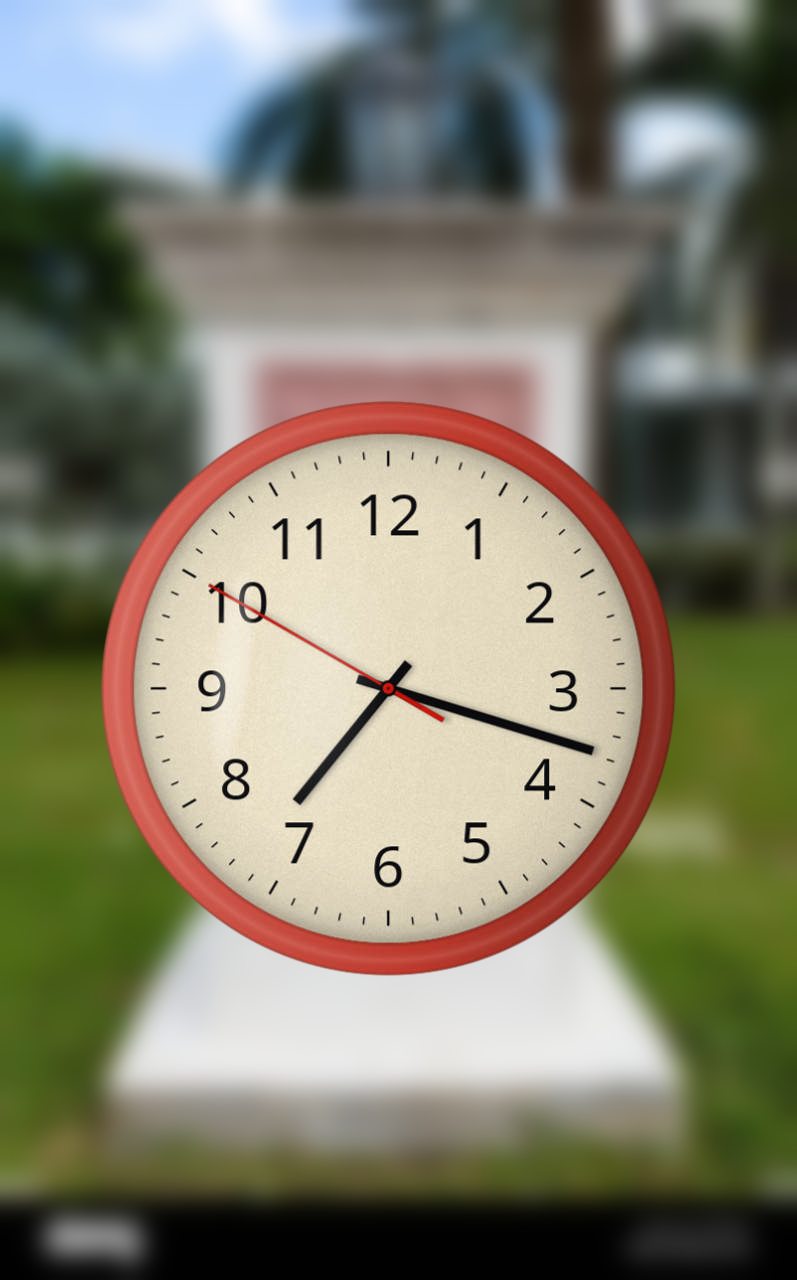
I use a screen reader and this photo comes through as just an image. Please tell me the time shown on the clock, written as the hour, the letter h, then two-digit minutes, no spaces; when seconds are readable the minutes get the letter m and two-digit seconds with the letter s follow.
7h17m50s
